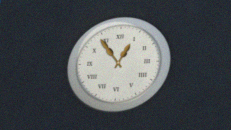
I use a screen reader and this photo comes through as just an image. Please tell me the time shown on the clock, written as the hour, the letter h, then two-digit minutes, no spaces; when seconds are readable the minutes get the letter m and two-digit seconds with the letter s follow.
12h54
